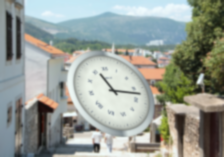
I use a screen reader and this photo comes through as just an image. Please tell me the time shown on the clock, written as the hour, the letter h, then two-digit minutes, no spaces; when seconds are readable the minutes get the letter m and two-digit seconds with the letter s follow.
11h17
